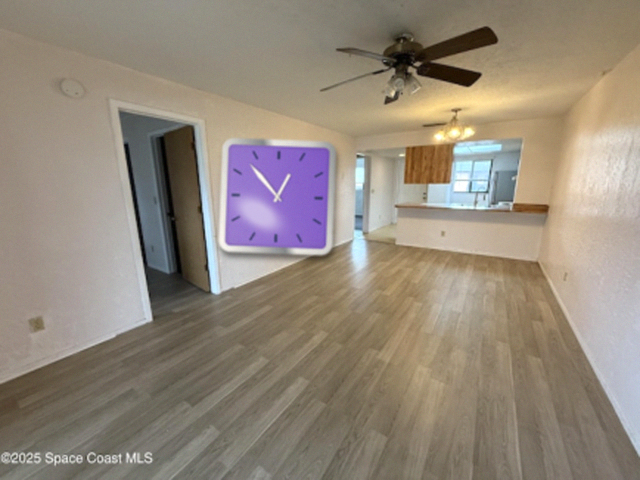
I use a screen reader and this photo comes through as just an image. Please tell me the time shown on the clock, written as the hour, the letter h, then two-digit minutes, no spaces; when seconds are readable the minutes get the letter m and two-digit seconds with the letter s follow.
12h53
